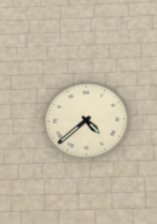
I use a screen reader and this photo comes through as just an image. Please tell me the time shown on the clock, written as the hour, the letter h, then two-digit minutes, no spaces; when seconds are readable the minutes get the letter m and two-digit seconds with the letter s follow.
4h38
